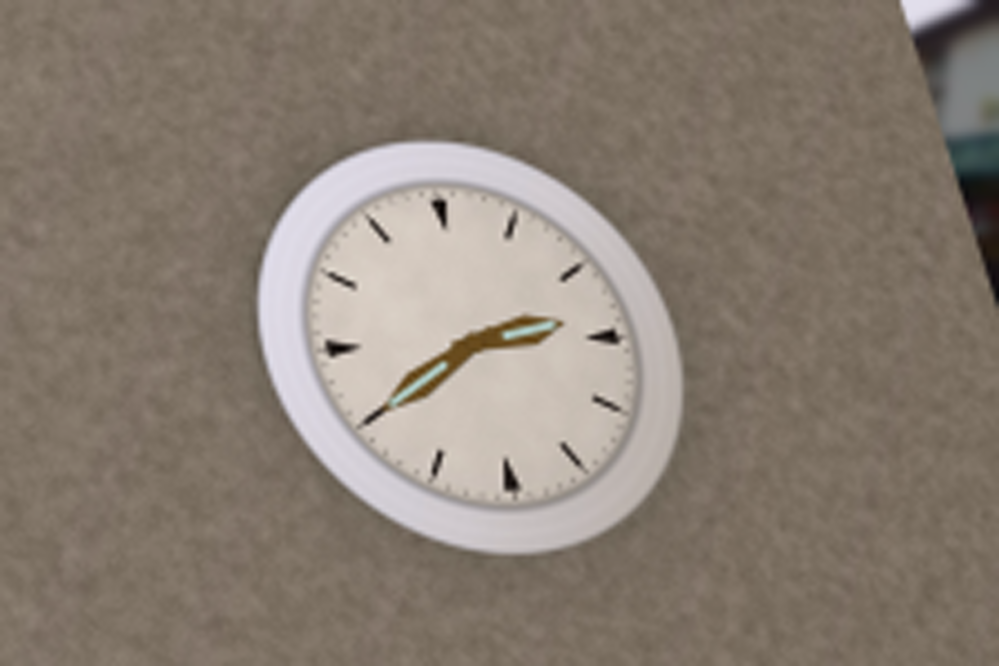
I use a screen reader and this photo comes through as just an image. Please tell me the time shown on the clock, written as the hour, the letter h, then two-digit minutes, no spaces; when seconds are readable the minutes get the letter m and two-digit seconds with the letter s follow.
2h40
